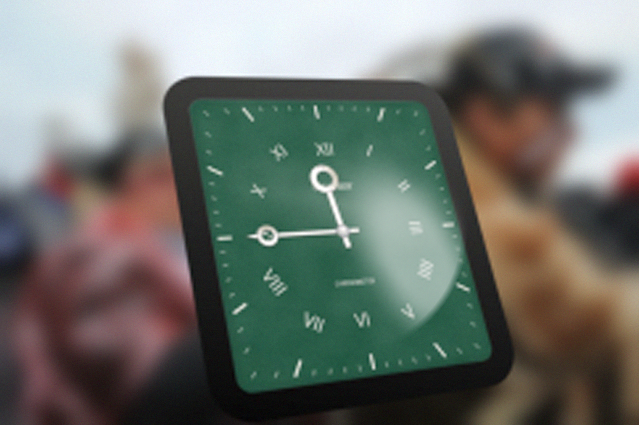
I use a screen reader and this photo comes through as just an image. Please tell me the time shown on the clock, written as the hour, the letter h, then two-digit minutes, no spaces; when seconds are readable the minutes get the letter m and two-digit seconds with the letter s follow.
11h45
